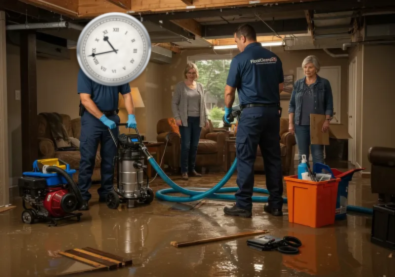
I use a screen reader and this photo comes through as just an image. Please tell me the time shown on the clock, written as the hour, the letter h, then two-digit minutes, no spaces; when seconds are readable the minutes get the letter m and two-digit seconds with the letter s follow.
10h43
